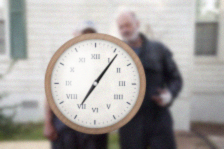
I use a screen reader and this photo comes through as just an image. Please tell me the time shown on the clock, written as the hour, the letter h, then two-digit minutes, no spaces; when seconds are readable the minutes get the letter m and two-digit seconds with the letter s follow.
7h06
